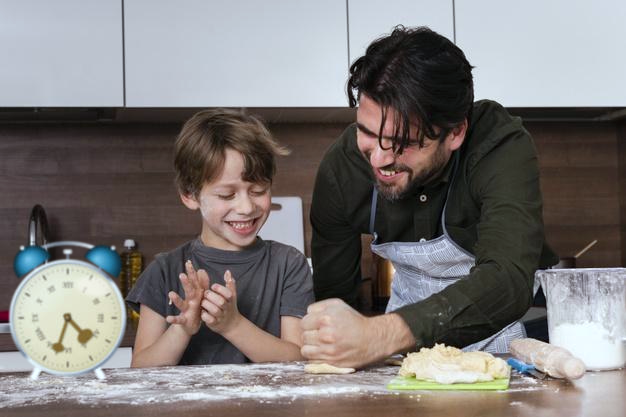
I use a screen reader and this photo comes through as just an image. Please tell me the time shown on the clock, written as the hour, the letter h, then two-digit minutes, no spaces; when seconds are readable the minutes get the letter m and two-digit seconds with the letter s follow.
4h33
